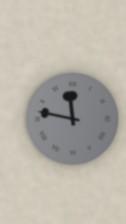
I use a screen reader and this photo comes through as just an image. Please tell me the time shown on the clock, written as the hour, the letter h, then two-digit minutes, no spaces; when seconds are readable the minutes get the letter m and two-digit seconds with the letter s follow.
11h47
